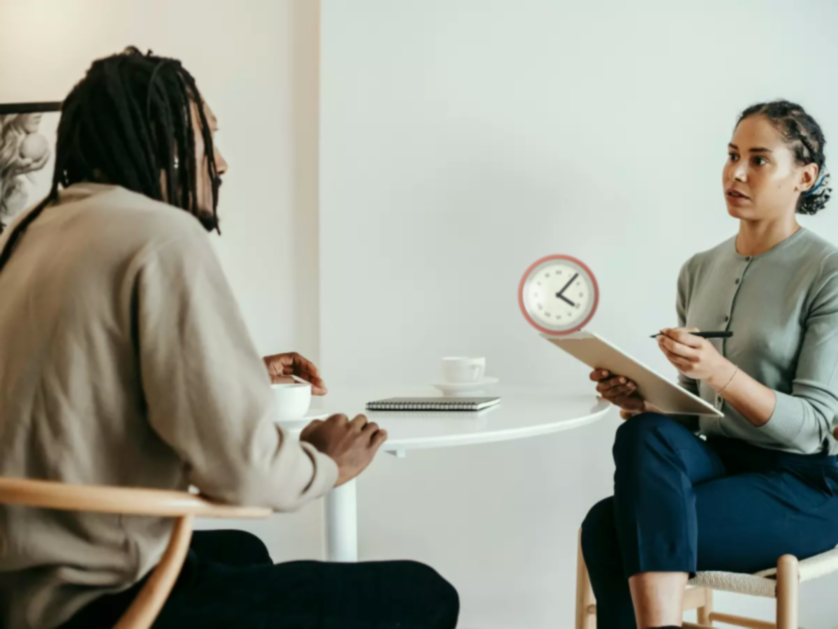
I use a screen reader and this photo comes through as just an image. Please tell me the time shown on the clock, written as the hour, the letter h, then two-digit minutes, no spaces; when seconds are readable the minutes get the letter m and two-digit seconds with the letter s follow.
4h07
